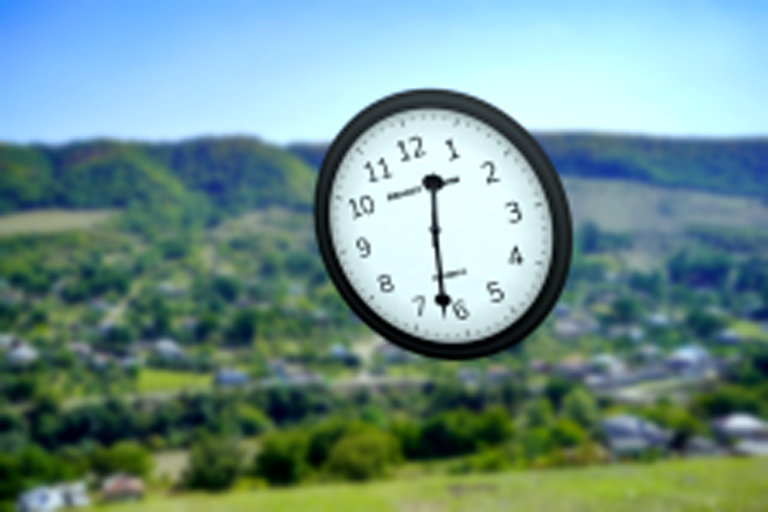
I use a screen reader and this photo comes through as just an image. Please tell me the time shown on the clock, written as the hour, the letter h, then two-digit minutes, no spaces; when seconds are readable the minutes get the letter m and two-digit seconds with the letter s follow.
12h32
